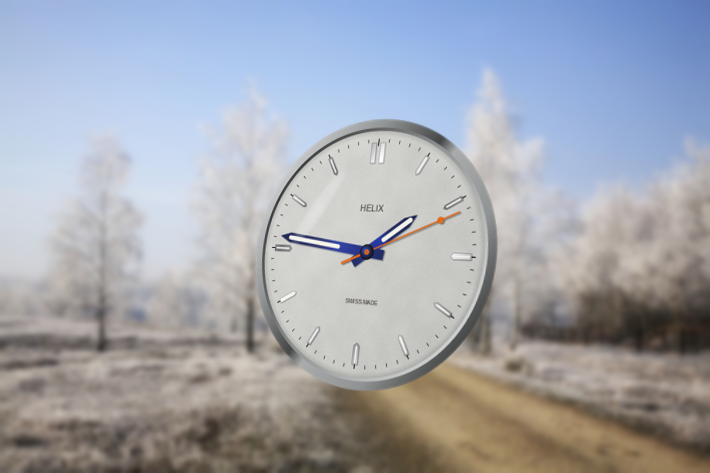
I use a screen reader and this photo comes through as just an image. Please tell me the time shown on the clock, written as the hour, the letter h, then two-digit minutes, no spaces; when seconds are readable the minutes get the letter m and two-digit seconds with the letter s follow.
1h46m11s
